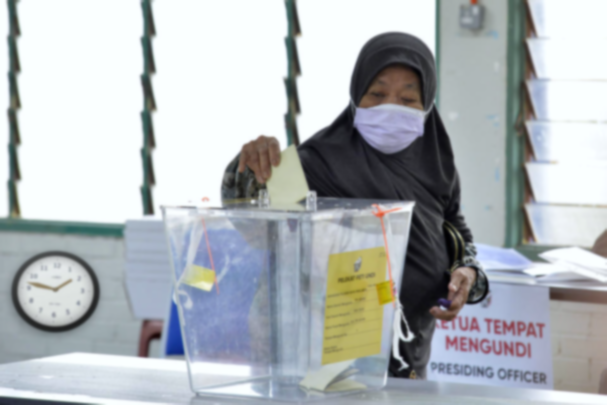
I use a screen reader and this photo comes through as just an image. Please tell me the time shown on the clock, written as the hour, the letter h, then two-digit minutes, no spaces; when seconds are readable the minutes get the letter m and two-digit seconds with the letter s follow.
1h47
